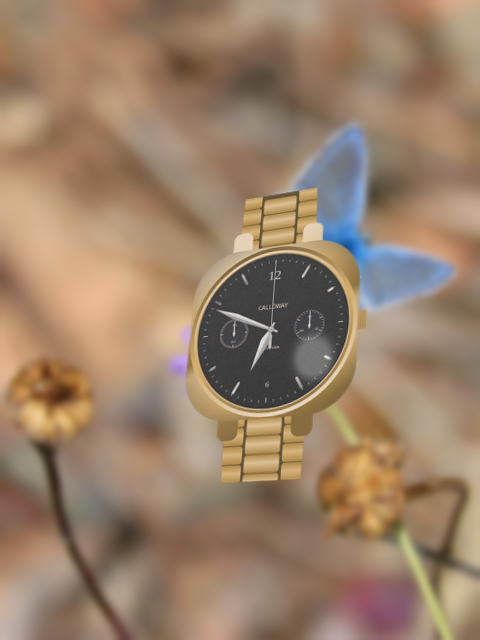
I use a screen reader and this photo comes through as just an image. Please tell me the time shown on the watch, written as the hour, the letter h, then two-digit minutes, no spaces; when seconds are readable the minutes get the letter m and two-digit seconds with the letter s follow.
6h49
